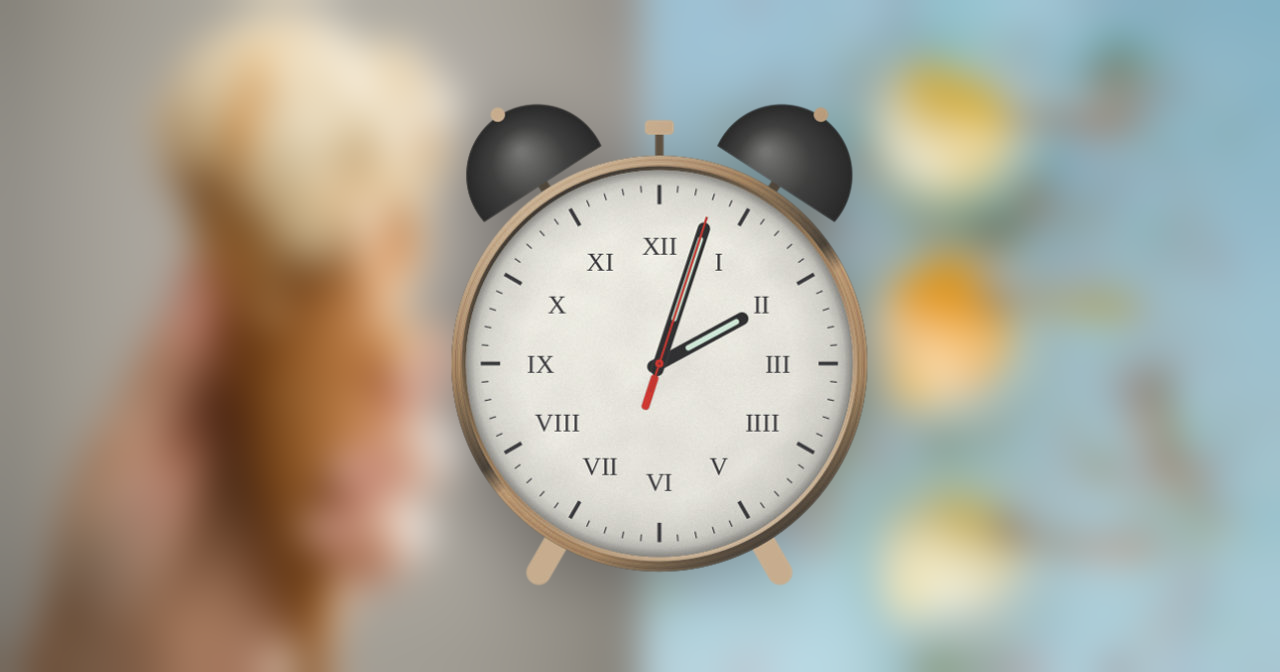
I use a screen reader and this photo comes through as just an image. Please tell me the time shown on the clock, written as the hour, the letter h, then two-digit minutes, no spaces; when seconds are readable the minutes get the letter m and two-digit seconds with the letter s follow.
2h03m03s
